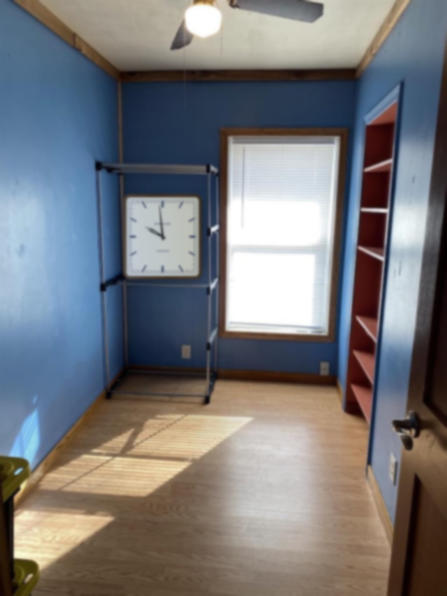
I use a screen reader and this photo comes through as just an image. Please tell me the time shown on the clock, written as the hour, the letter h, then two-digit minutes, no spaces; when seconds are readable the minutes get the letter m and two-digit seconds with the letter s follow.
9h59
